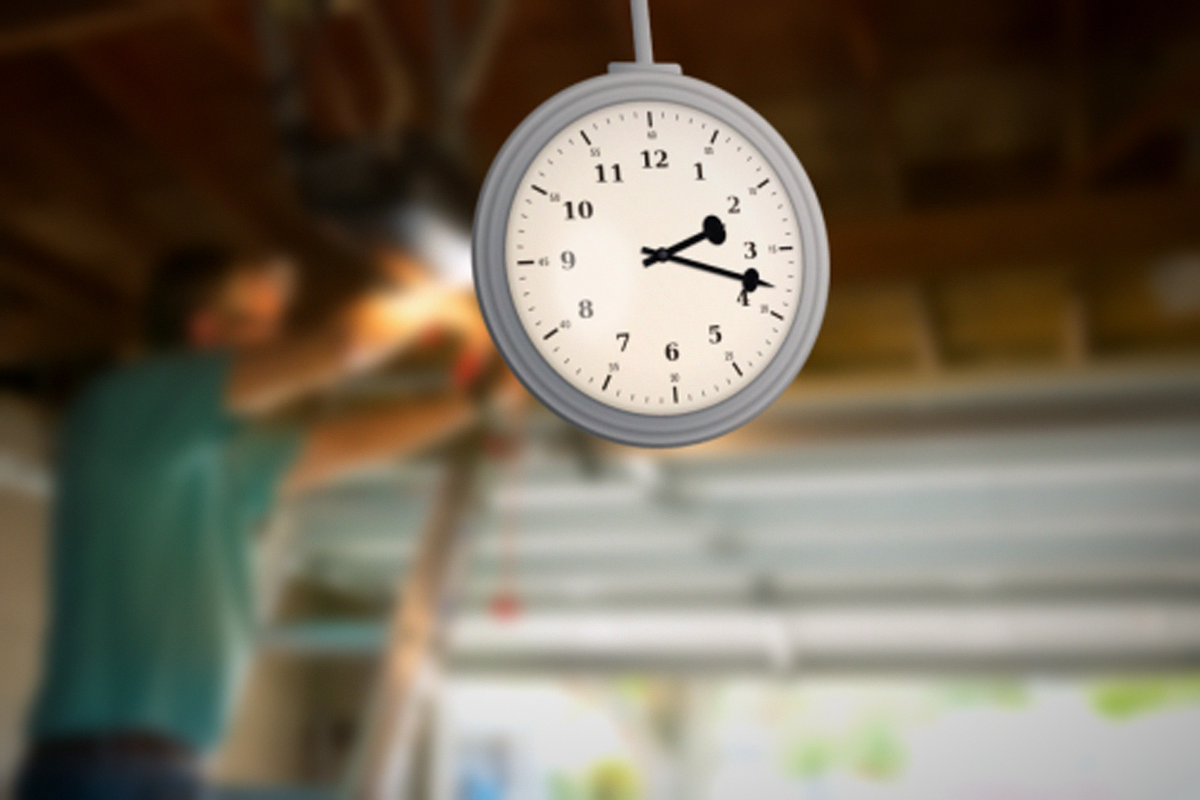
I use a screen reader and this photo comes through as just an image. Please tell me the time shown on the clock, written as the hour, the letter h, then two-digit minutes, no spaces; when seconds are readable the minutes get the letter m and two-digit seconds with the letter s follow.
2h18
